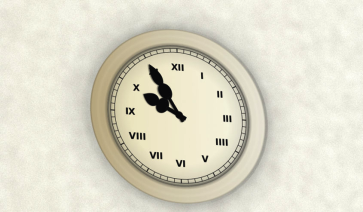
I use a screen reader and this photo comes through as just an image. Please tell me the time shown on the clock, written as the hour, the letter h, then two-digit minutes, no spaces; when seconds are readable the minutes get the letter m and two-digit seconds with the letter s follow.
9h55
